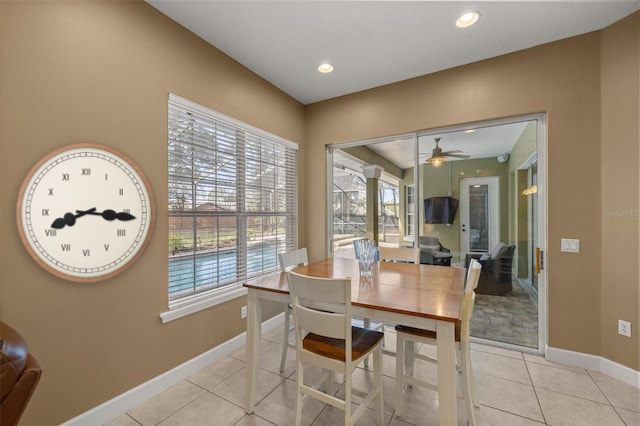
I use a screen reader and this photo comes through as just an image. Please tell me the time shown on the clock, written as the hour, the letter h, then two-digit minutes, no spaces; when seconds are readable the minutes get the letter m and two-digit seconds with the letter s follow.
8h16
